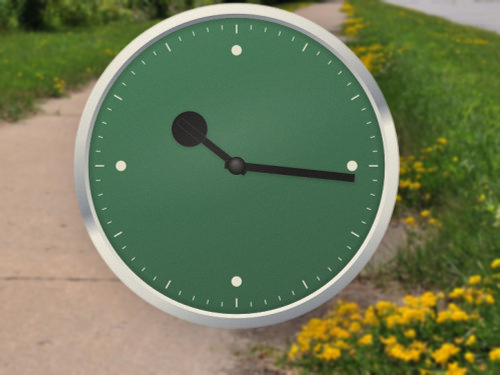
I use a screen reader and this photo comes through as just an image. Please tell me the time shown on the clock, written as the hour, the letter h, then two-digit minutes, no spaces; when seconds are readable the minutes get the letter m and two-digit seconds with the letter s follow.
10h16
